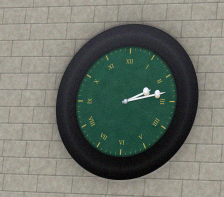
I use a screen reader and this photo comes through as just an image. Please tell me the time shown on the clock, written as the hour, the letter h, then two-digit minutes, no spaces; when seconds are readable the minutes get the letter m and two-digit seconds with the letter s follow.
2h13
